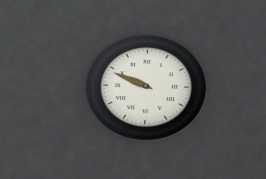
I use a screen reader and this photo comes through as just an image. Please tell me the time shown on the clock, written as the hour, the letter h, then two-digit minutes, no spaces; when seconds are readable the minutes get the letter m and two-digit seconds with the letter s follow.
9h49
